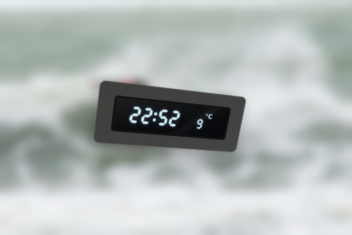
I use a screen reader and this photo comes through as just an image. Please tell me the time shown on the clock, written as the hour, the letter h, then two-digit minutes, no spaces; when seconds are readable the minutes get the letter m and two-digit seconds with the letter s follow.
22h52
